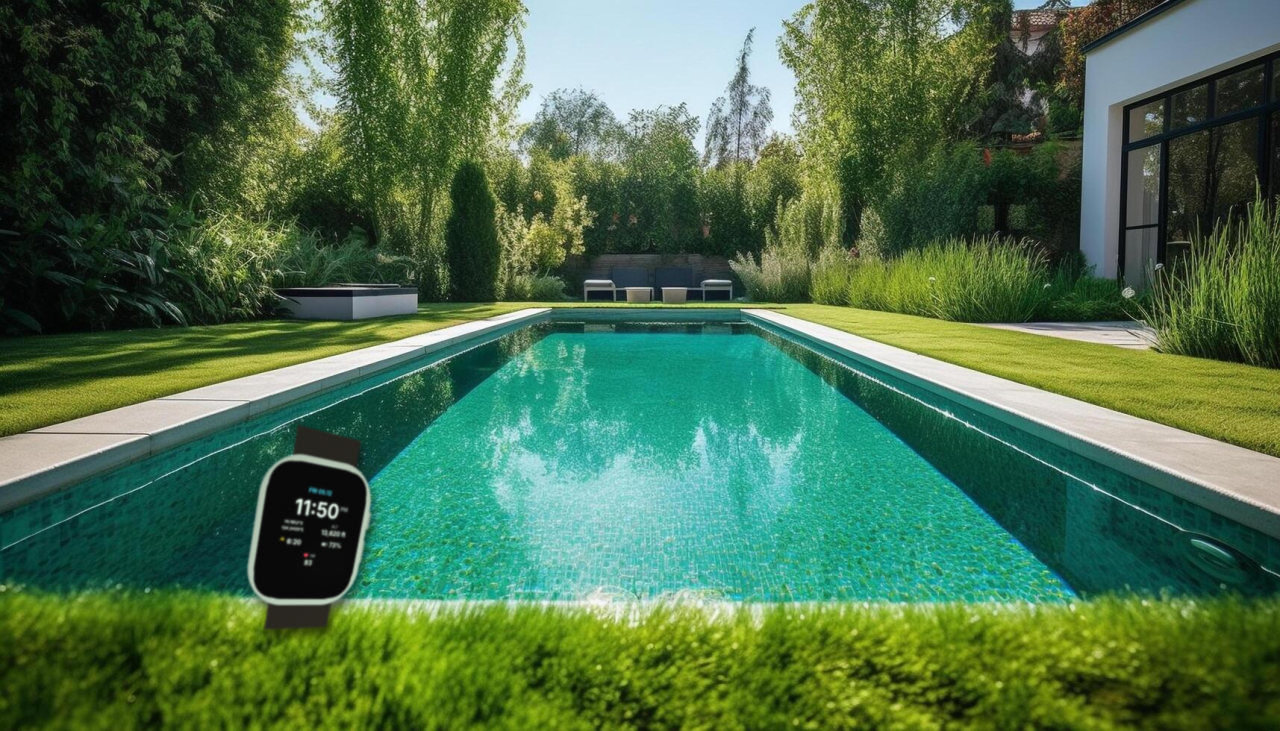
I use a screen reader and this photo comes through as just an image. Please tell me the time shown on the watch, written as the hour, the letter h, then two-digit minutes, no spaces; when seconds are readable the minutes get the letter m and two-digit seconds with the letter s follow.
11h50
